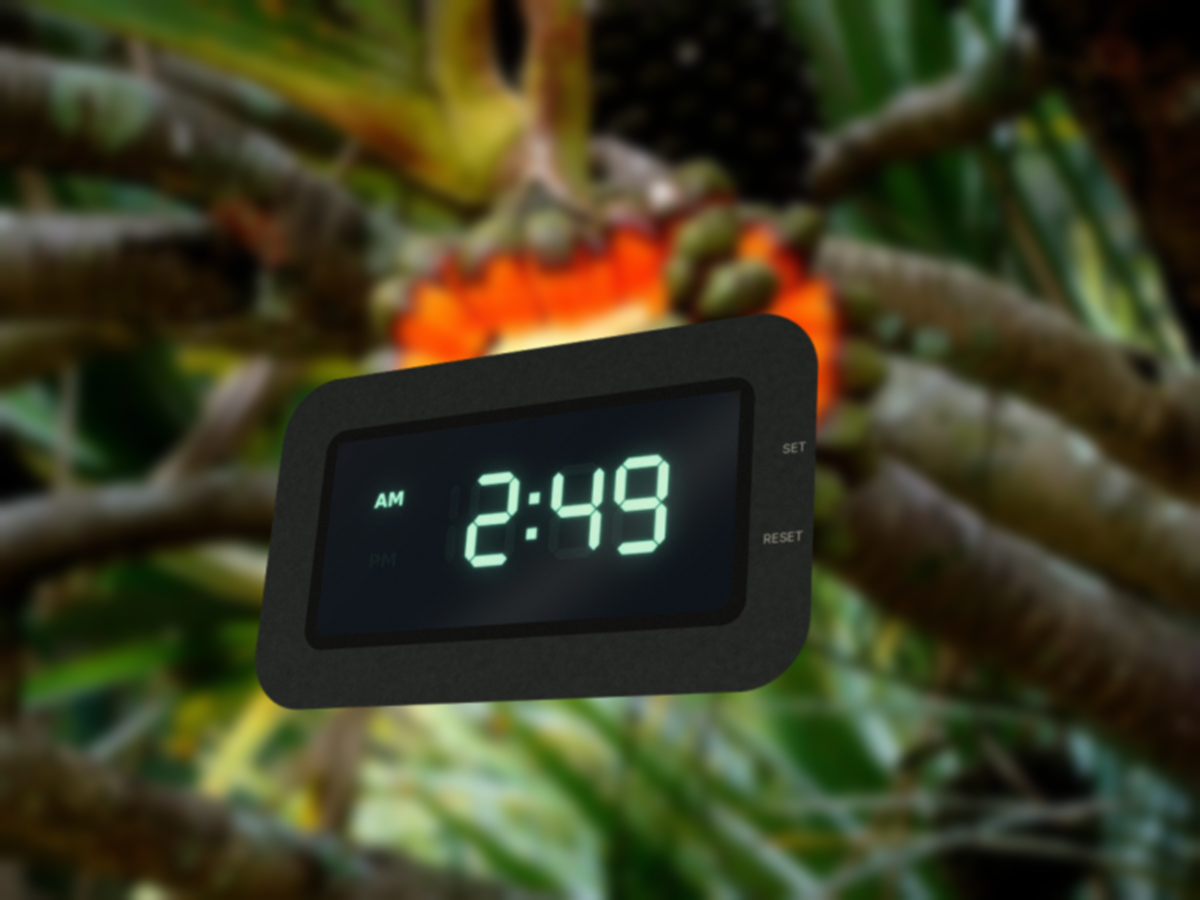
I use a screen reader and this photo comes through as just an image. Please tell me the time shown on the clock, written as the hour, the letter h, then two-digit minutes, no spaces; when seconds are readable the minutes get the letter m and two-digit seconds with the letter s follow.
2h49
